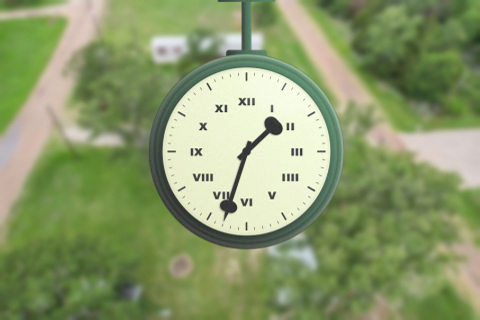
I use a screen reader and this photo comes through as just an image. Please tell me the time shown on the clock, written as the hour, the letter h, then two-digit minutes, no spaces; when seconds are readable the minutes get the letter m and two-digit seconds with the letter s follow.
1h33
